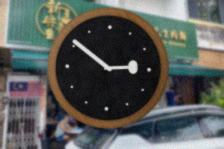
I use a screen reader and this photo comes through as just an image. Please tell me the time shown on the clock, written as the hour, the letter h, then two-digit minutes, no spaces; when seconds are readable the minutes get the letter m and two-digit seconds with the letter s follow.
2h51
